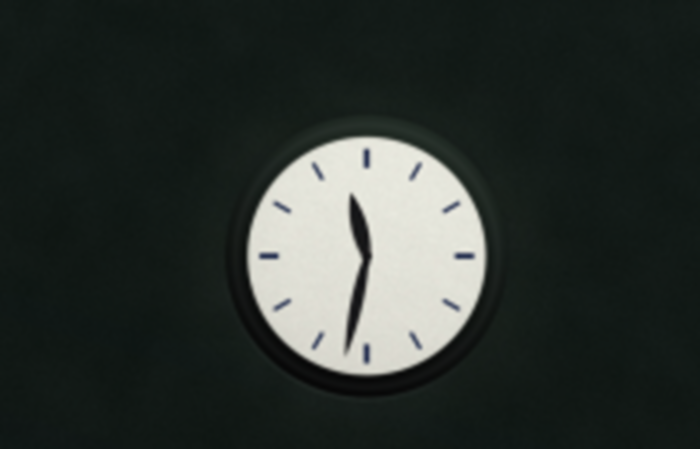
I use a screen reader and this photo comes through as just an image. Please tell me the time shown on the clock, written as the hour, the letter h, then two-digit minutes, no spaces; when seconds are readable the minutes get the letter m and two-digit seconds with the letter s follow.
11h32
